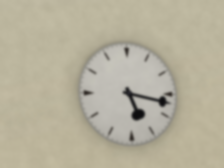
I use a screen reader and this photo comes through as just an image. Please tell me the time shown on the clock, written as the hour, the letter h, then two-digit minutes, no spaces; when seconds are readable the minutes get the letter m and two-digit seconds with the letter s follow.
5h17
